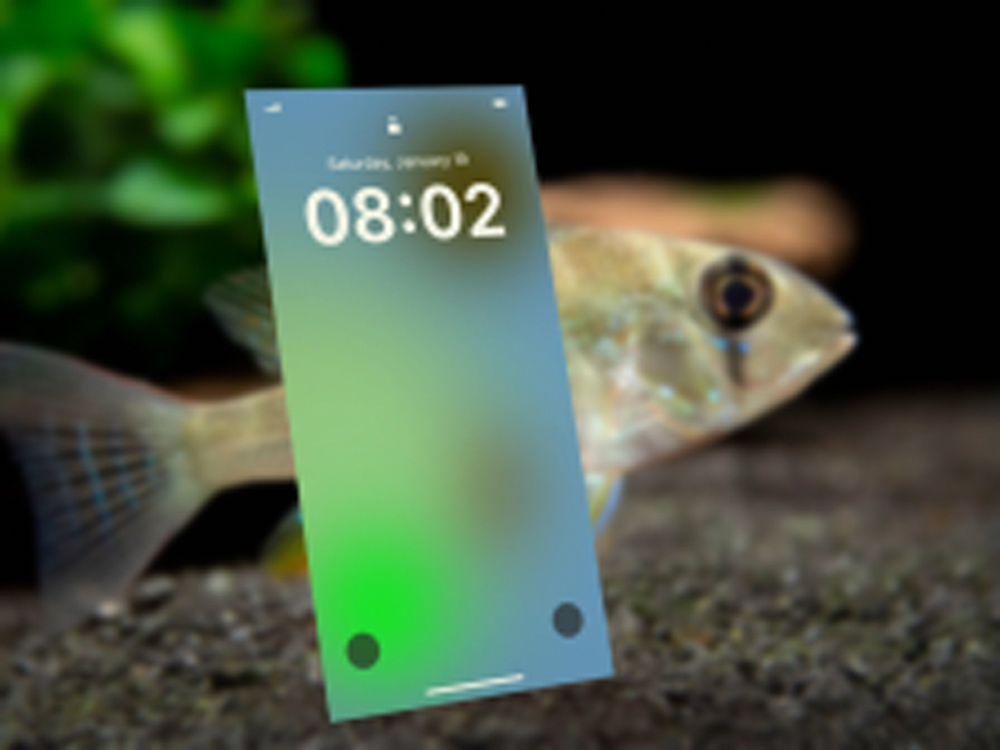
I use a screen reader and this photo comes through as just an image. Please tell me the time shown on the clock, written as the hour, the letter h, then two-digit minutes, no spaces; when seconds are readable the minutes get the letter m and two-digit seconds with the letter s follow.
8h02
